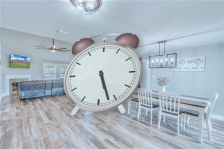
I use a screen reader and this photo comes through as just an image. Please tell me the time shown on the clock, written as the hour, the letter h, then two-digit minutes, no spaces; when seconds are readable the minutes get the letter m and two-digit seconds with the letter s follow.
5h27
